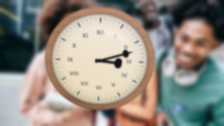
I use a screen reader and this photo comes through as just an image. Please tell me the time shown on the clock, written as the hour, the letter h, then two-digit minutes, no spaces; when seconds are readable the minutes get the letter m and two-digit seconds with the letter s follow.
3h12
